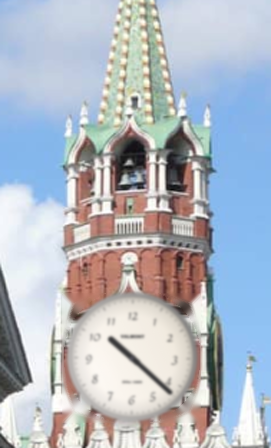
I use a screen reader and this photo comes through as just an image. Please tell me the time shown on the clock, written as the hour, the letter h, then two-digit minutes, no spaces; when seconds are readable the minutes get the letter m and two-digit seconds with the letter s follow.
10h22
